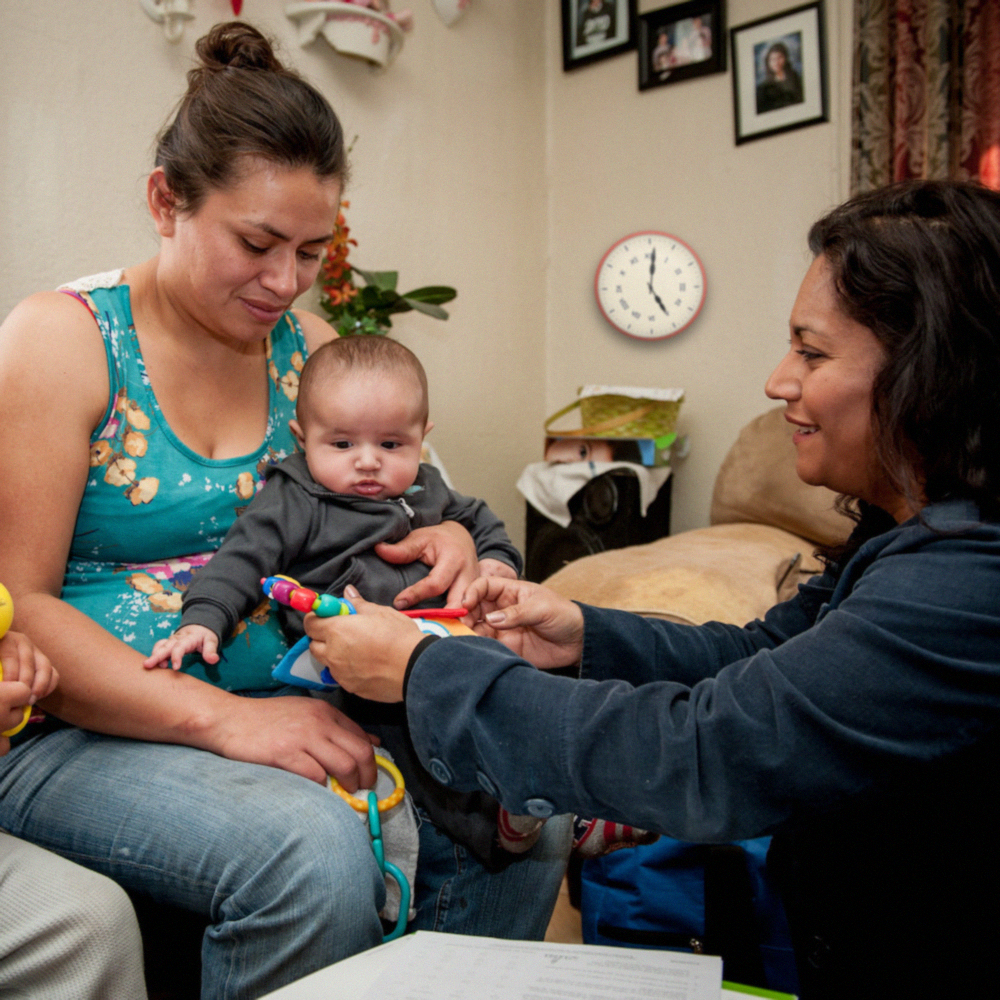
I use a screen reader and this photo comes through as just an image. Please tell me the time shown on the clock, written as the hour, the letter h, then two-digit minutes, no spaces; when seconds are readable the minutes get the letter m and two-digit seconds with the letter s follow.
5h01
